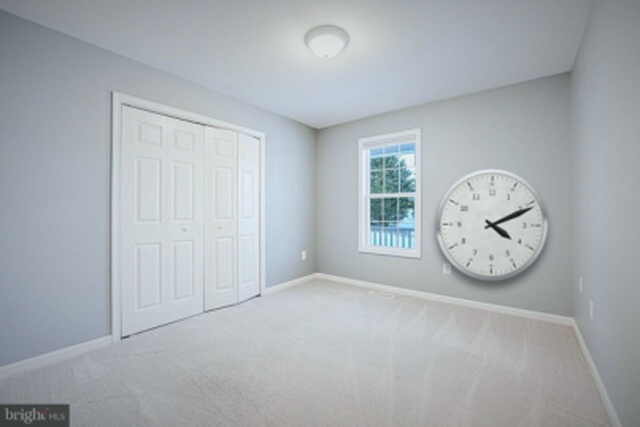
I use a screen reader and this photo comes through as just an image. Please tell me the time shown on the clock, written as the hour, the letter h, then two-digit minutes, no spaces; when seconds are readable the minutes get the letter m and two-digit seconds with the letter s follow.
4h11
